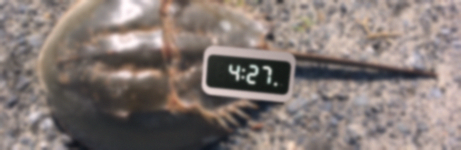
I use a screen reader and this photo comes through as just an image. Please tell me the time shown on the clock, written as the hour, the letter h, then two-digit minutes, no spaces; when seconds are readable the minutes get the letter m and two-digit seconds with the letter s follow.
4h27
